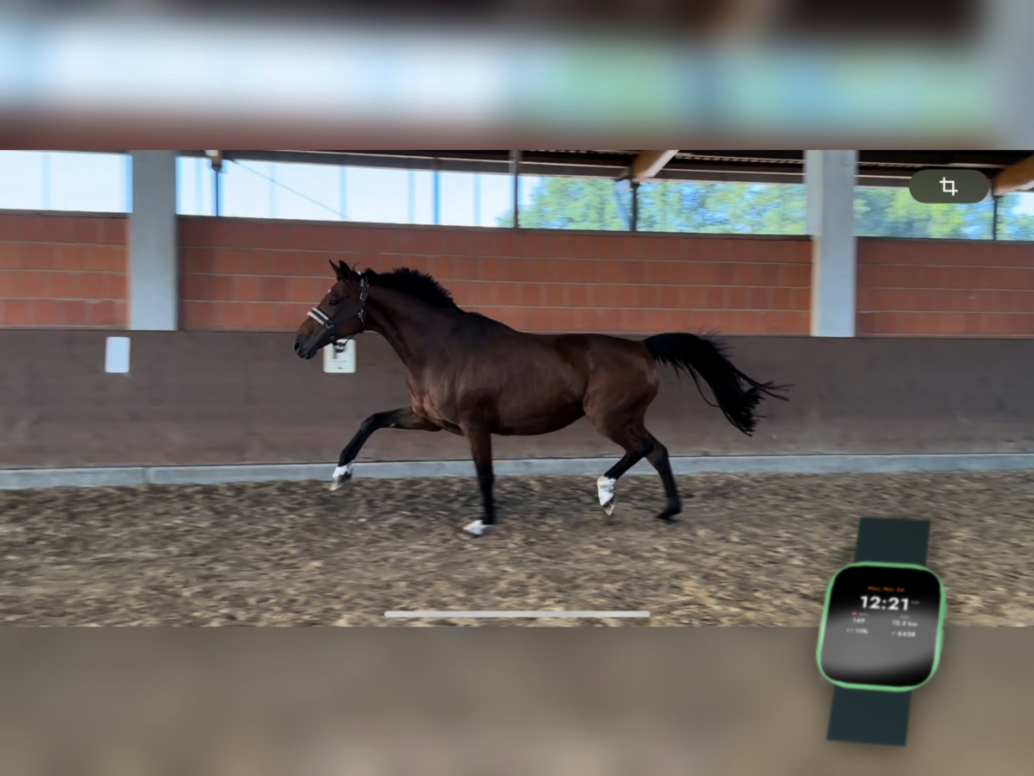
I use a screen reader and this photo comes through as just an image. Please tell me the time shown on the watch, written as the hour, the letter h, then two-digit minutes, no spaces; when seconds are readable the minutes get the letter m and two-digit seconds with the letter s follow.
12h21
